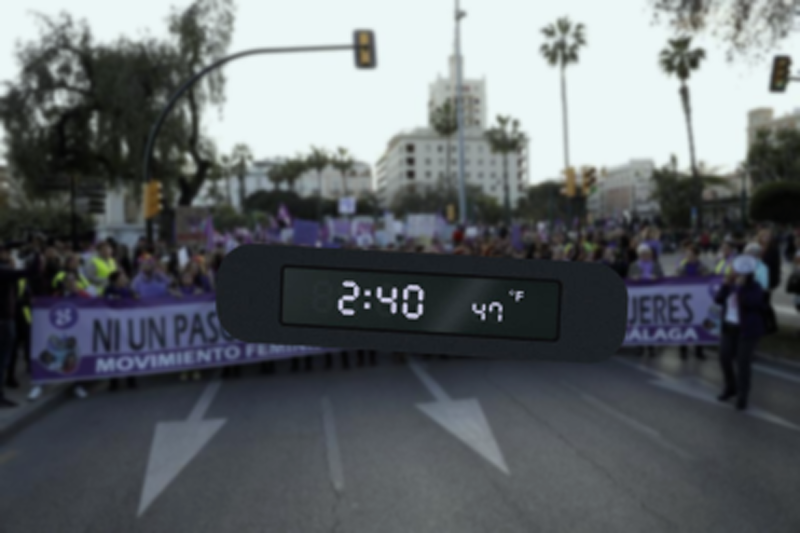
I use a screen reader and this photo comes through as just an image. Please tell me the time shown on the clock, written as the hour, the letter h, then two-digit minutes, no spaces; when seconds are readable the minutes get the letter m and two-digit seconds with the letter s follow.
2h40
